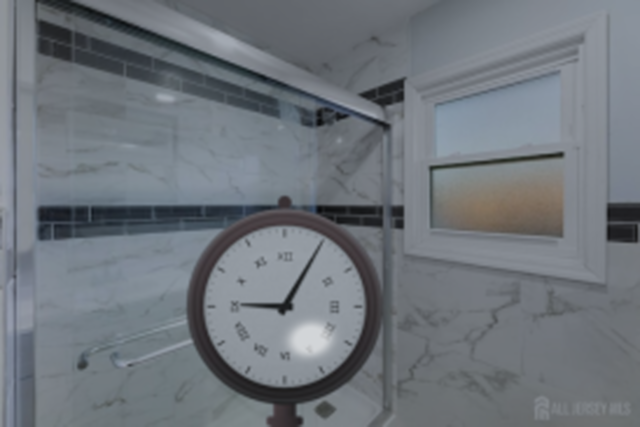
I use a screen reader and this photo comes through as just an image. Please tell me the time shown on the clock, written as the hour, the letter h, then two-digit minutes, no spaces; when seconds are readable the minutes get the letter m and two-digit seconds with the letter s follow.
9h05
